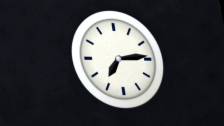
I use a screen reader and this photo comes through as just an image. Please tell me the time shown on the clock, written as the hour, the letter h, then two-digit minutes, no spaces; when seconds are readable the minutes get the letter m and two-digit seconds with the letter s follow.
7h14
